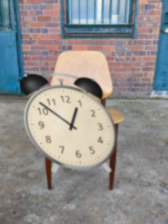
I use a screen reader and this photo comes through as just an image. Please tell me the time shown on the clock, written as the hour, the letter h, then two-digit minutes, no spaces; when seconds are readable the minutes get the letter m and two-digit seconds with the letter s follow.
12h52
